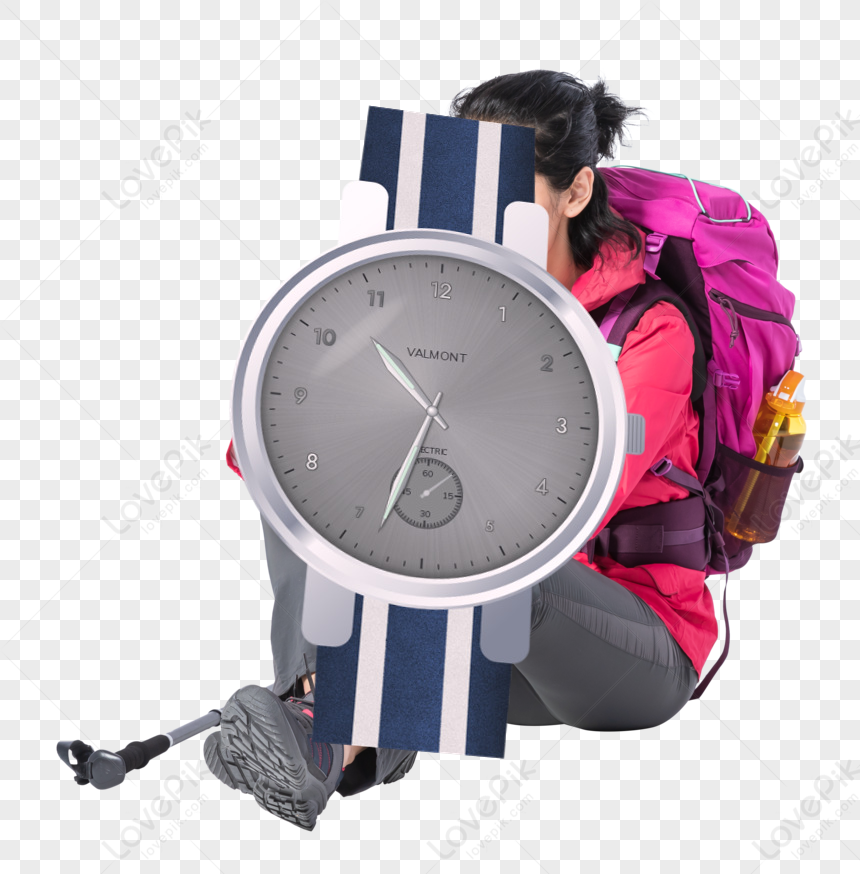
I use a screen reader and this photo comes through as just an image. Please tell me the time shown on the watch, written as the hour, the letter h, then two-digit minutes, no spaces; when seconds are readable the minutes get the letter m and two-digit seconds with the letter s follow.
10h33m08s
